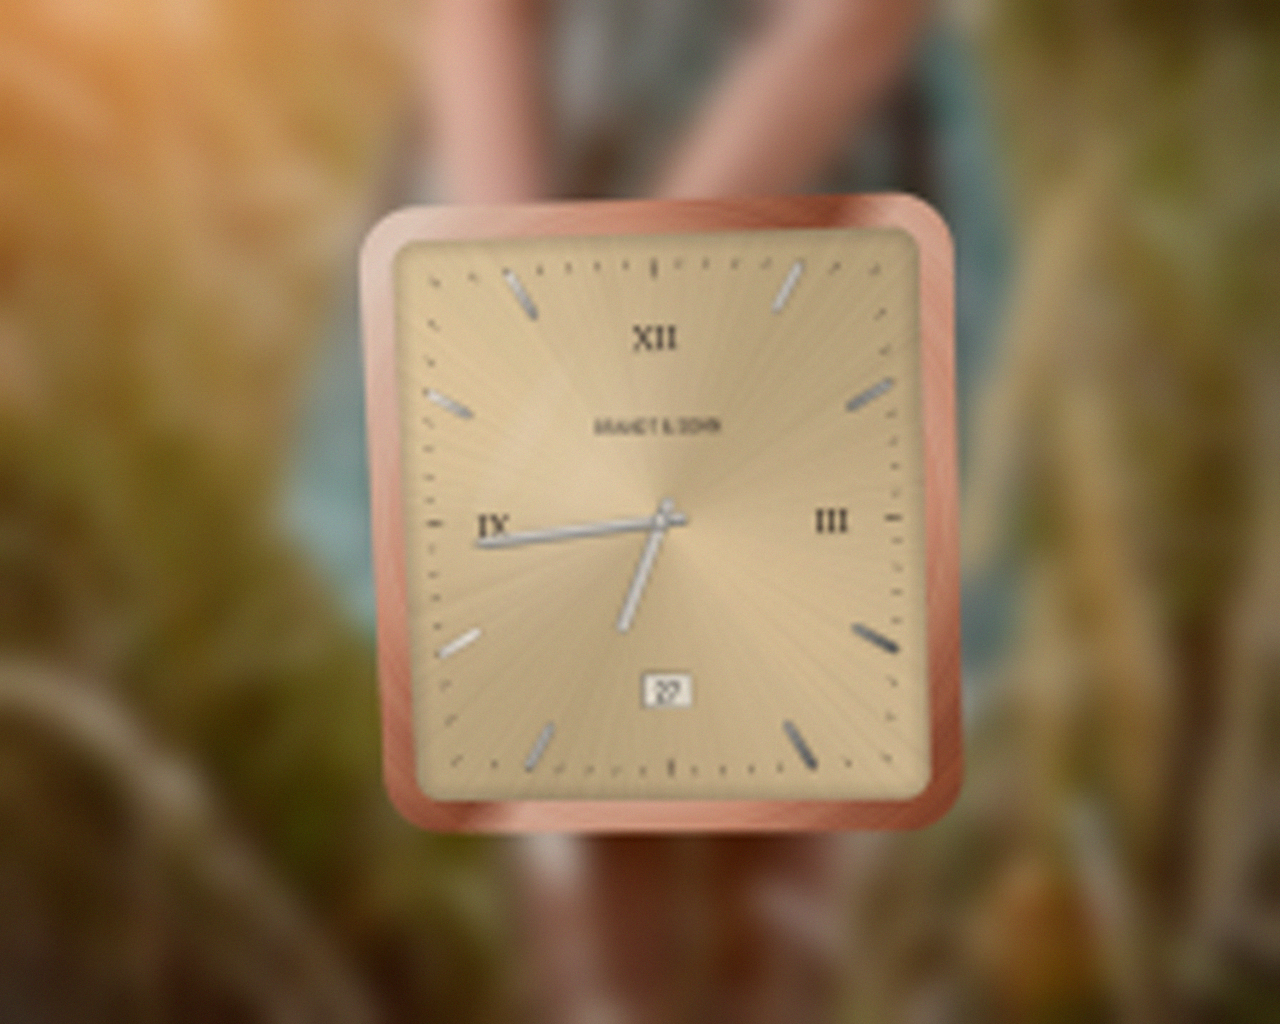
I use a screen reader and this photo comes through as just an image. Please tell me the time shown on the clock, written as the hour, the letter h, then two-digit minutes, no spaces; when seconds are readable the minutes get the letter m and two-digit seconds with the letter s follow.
6h44
